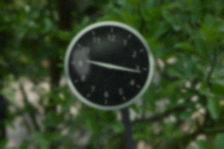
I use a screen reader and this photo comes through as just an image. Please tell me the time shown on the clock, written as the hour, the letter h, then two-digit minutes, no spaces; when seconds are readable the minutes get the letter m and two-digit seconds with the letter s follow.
9h16
